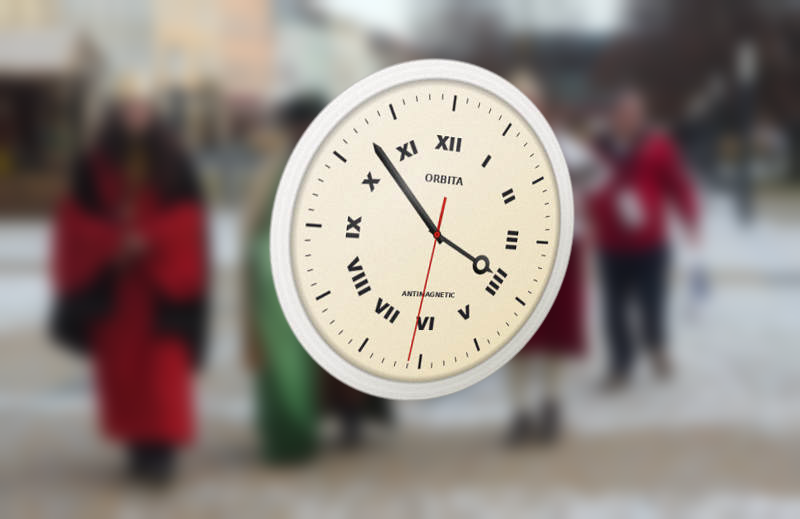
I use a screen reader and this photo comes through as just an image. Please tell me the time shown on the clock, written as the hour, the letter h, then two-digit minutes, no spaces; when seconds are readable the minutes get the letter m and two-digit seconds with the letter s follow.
3h52m31s
